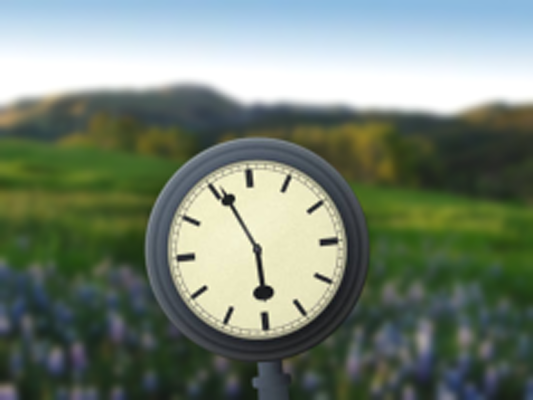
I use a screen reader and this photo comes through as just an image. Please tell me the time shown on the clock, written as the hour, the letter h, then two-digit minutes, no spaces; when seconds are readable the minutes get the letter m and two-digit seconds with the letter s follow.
5h56
